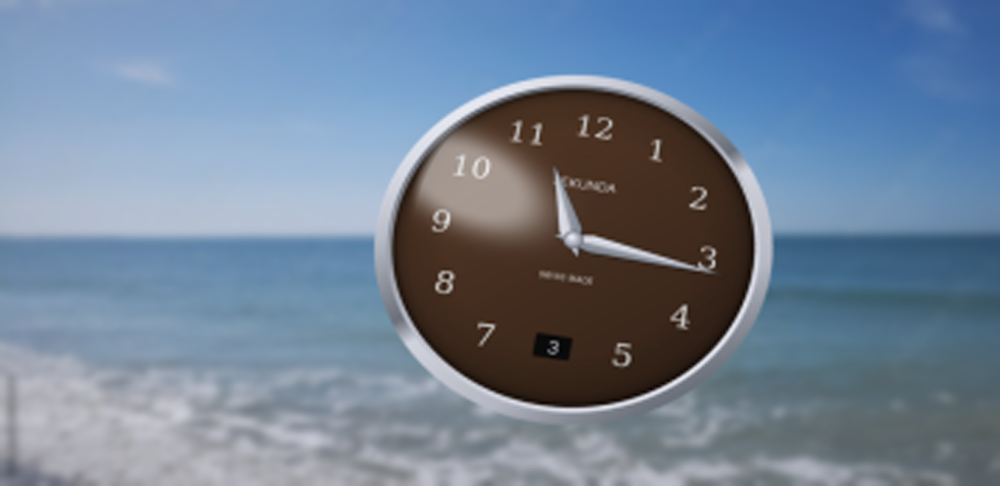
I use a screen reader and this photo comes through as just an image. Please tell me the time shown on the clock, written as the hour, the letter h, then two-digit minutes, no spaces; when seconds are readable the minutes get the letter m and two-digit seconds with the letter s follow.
11h16
